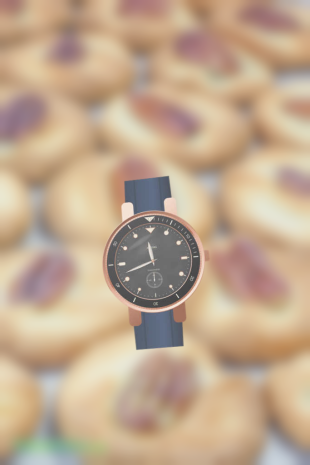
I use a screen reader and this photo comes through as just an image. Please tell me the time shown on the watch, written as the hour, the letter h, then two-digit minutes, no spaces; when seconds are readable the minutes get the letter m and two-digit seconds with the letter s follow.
11h42
